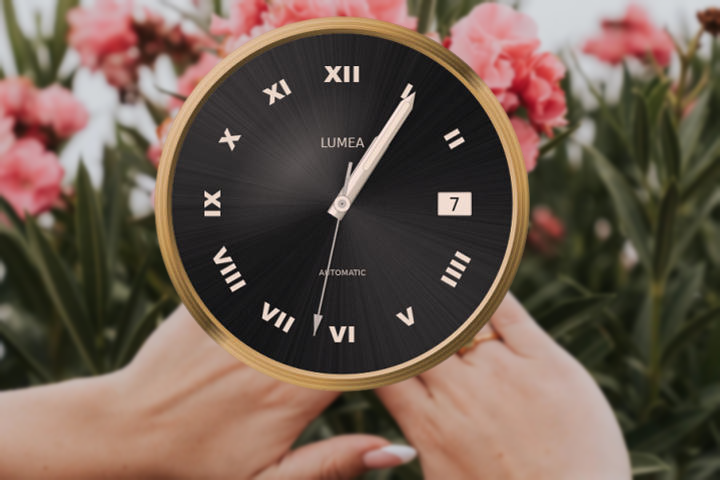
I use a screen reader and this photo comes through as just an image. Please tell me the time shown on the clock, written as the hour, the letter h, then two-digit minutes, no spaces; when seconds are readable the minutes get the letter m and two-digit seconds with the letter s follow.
1h05m32s
